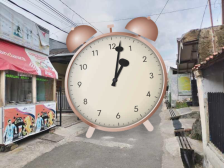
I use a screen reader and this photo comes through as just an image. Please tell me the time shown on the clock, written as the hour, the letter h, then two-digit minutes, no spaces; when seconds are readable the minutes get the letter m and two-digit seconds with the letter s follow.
1h02
